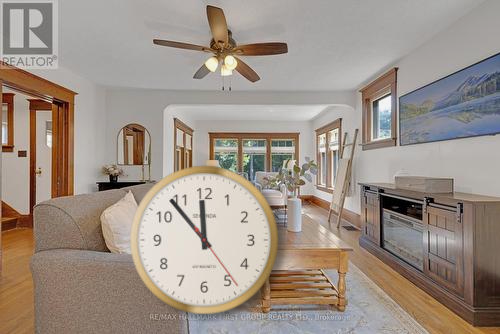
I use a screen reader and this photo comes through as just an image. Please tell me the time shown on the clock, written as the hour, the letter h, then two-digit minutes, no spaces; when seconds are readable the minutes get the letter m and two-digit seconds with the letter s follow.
11h53m24s
